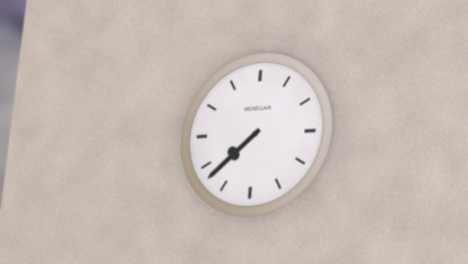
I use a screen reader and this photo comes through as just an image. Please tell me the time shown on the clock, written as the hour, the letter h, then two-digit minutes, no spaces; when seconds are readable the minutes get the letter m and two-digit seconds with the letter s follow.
7h38
